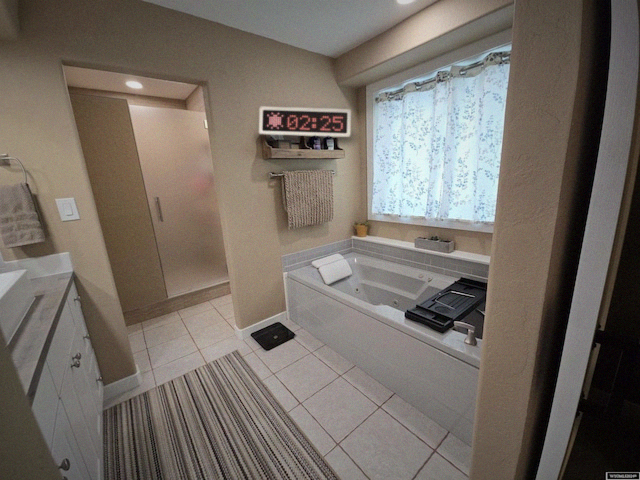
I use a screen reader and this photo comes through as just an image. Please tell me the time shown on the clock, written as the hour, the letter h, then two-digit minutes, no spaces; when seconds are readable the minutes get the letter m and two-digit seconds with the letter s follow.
2h25
